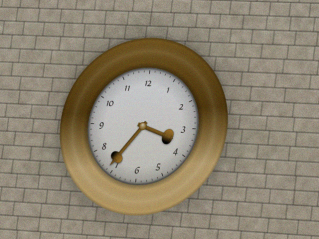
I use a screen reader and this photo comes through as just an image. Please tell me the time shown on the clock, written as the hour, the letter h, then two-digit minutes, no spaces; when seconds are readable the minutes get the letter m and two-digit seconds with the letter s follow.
3h36
